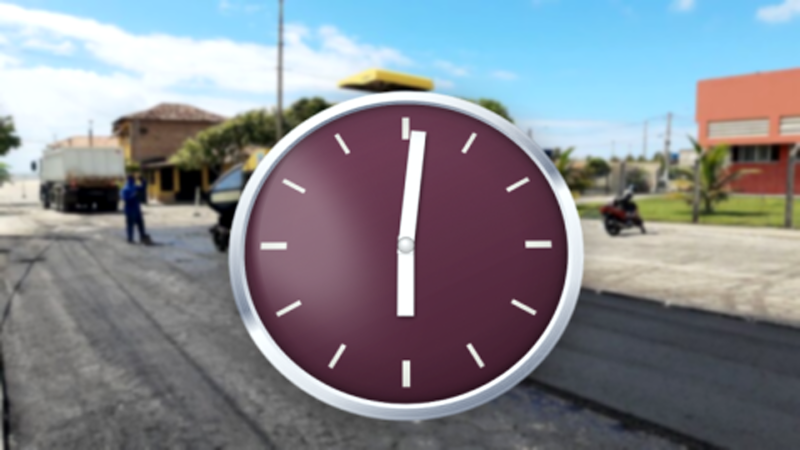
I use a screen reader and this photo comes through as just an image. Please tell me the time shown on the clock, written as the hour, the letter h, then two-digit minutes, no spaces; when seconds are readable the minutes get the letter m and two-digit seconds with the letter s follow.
6h01
